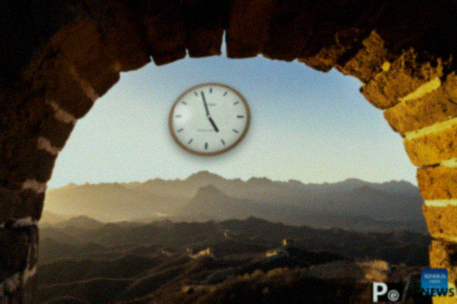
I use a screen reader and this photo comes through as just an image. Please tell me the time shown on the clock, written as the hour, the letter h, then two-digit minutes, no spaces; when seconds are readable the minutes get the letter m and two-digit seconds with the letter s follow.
4h57
